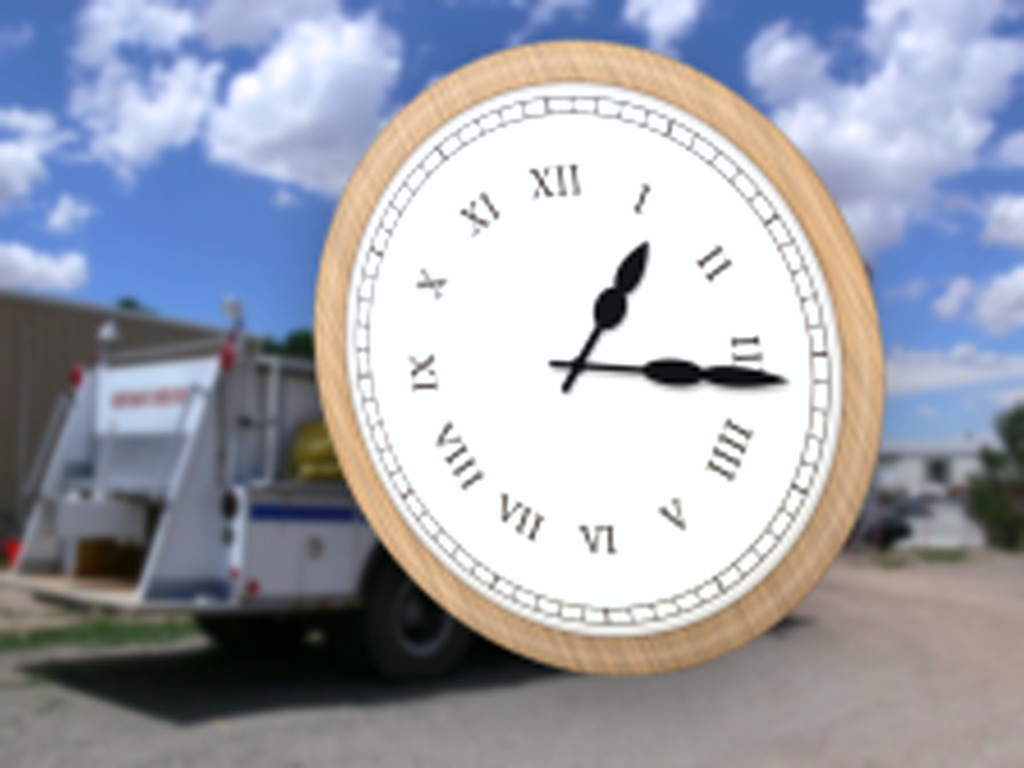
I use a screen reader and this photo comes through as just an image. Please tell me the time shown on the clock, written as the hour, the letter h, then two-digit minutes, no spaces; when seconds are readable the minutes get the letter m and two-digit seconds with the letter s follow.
1h16
